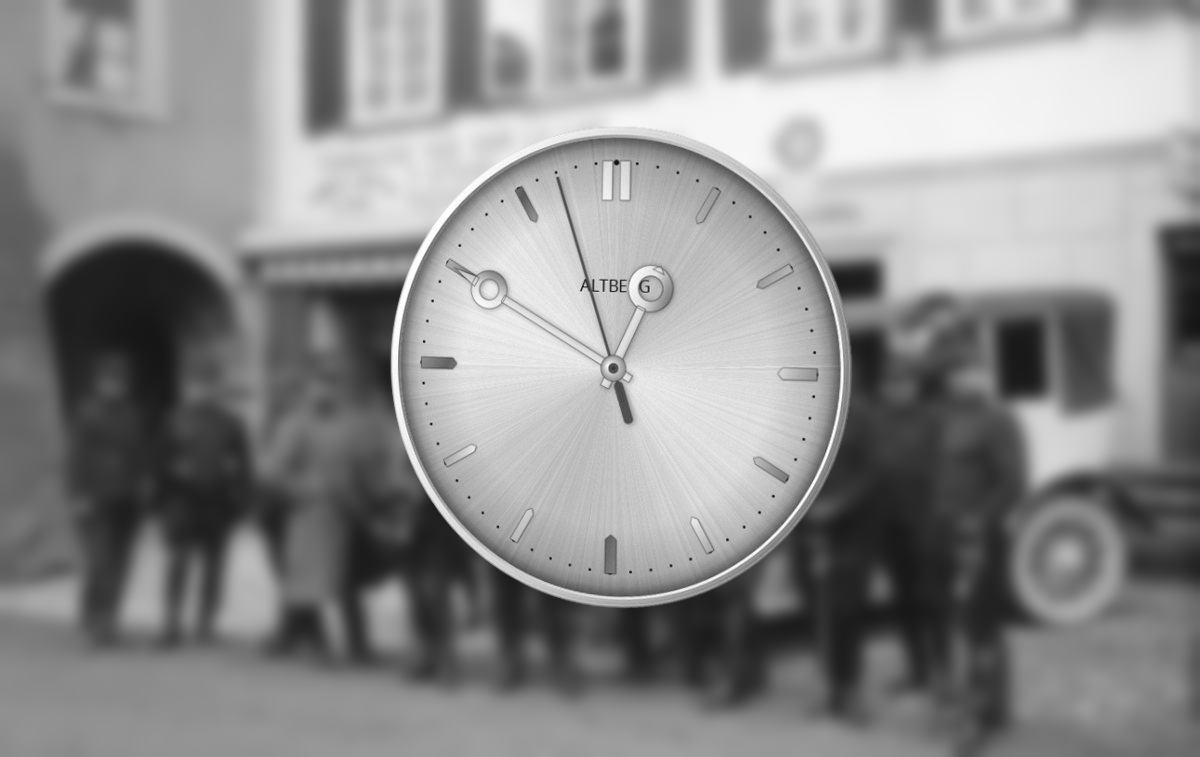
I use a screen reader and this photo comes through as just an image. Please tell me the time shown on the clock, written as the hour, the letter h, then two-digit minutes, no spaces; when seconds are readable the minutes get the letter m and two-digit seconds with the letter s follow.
12h49m57s
